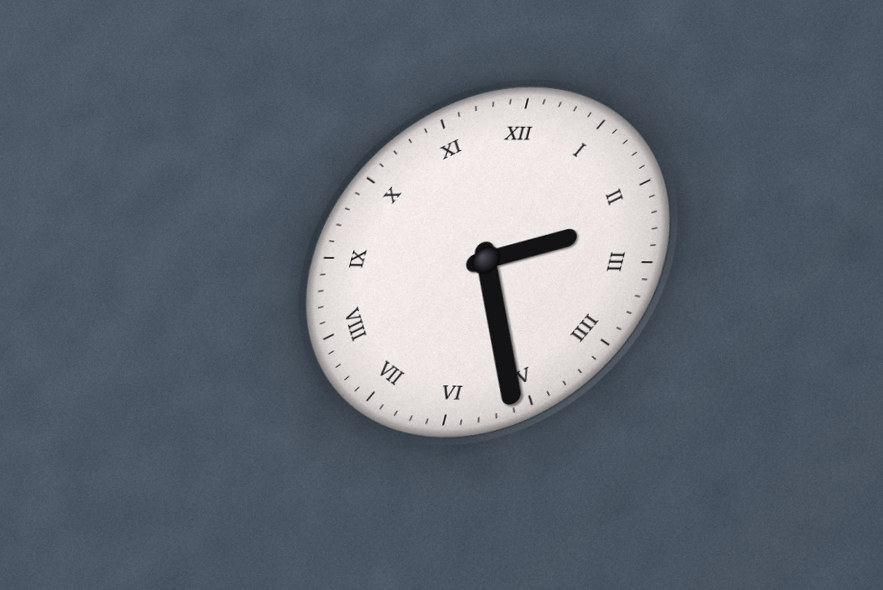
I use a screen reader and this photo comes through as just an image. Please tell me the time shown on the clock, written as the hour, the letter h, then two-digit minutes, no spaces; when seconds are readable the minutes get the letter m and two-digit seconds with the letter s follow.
2h26
